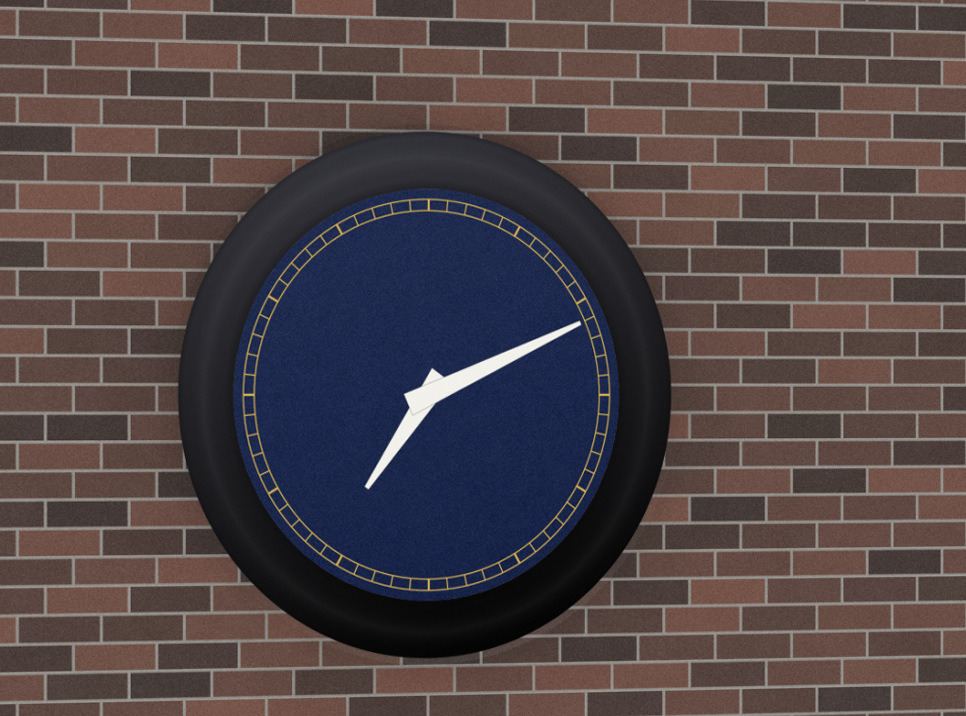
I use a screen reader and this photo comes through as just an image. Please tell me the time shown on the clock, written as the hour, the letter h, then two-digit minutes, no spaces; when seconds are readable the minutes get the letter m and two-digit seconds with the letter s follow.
7h11
